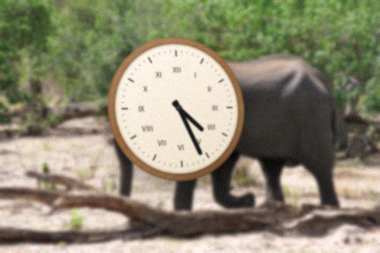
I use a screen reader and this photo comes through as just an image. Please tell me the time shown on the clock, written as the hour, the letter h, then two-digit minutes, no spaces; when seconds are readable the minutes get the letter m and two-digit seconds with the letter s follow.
4h26
